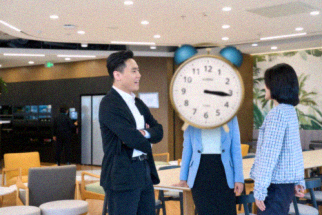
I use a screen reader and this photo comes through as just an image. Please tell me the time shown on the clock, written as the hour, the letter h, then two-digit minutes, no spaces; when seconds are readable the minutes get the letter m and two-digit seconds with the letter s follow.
3h16
